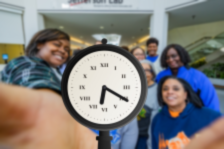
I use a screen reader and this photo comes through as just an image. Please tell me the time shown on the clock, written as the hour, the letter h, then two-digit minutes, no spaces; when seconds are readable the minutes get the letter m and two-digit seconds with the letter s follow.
6h20
